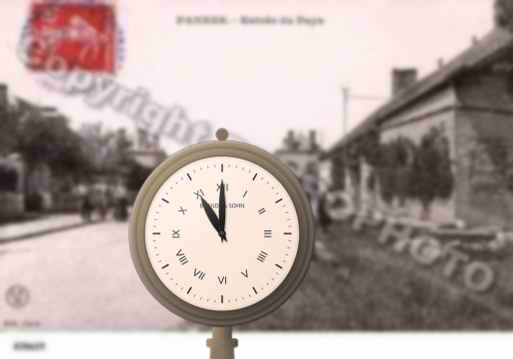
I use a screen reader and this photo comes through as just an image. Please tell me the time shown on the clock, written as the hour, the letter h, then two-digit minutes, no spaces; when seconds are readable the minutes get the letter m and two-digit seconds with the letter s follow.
11h00
